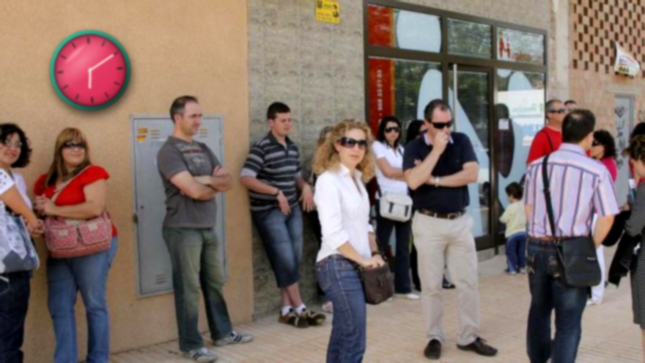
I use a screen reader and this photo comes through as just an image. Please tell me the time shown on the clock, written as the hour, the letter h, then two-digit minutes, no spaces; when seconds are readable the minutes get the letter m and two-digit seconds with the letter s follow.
6h10
